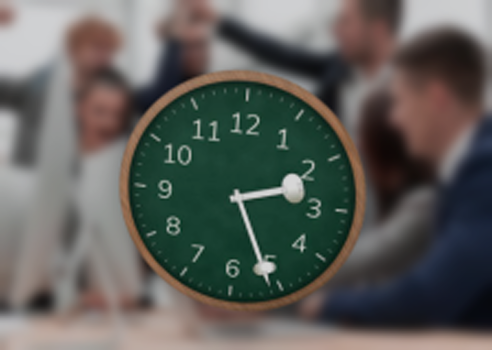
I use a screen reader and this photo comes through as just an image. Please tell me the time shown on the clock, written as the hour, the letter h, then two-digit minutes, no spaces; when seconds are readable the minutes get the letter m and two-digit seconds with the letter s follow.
2h26
